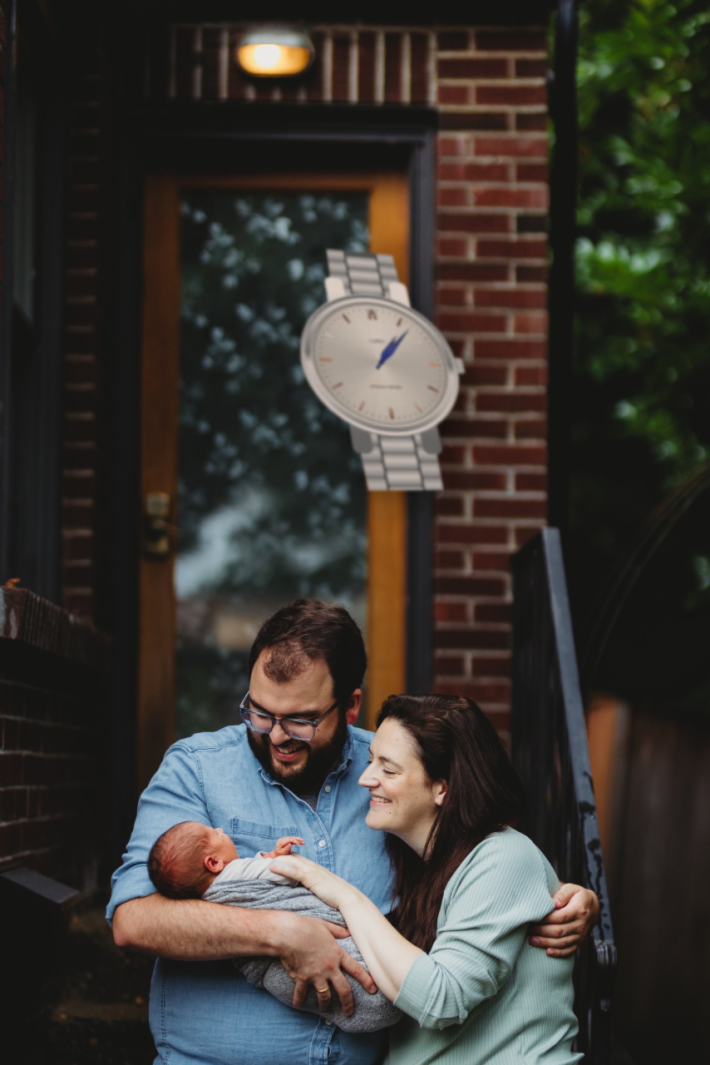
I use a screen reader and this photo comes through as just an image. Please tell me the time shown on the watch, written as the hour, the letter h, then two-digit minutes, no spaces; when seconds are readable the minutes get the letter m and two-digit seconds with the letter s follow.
1h07
